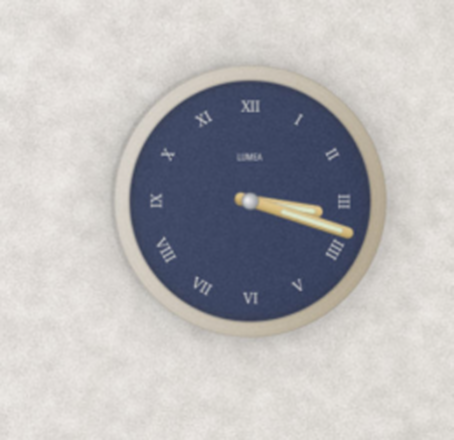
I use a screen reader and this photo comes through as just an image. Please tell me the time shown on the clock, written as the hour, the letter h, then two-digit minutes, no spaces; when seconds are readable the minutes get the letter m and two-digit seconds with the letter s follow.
3h18
